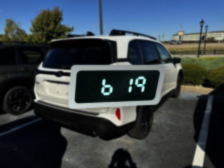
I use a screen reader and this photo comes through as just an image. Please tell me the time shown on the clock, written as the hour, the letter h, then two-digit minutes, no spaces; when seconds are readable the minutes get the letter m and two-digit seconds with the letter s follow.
6h19
